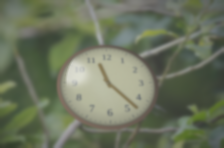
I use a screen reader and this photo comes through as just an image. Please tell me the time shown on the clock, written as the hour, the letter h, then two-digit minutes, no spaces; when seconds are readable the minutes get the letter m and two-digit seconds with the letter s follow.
11h23
